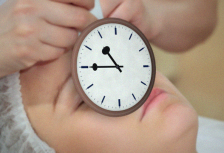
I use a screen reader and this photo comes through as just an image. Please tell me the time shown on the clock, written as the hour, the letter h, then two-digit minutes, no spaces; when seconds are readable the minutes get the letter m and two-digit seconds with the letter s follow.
10h45
